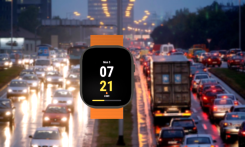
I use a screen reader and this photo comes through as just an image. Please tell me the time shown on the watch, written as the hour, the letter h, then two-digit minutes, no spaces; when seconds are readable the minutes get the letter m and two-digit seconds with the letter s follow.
7h21
